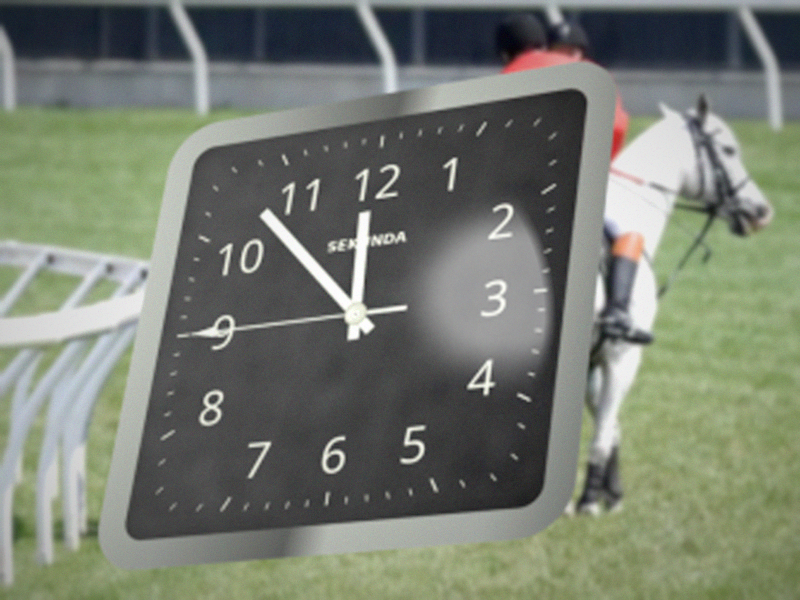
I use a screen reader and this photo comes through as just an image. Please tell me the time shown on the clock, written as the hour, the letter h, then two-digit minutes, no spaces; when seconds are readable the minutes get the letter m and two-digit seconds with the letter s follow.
11h52m45s
